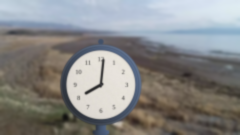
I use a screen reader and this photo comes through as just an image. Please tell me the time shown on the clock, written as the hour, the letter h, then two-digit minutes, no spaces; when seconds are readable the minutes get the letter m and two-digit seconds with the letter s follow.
8h01
